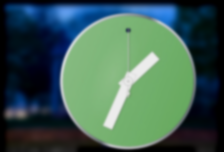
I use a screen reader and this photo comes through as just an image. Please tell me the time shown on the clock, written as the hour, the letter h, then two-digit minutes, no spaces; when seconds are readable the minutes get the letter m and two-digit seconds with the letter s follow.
1h34m00s
